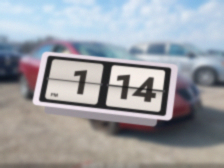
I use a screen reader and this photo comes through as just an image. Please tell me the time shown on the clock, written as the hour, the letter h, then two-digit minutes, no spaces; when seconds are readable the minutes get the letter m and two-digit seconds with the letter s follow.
1h14
